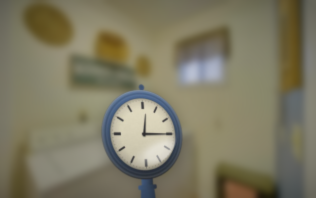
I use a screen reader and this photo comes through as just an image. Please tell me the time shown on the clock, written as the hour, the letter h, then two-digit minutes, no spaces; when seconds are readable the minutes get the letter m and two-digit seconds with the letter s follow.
12h15
